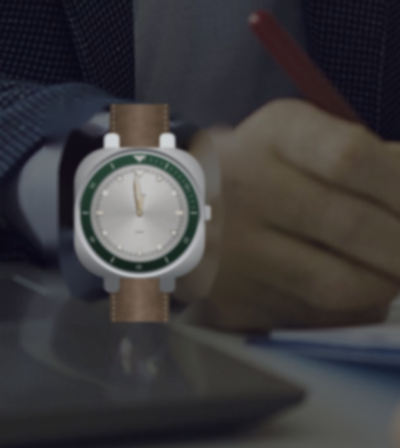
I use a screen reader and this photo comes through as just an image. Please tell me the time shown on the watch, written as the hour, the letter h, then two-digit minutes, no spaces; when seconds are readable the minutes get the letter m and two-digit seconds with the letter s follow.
11h59
